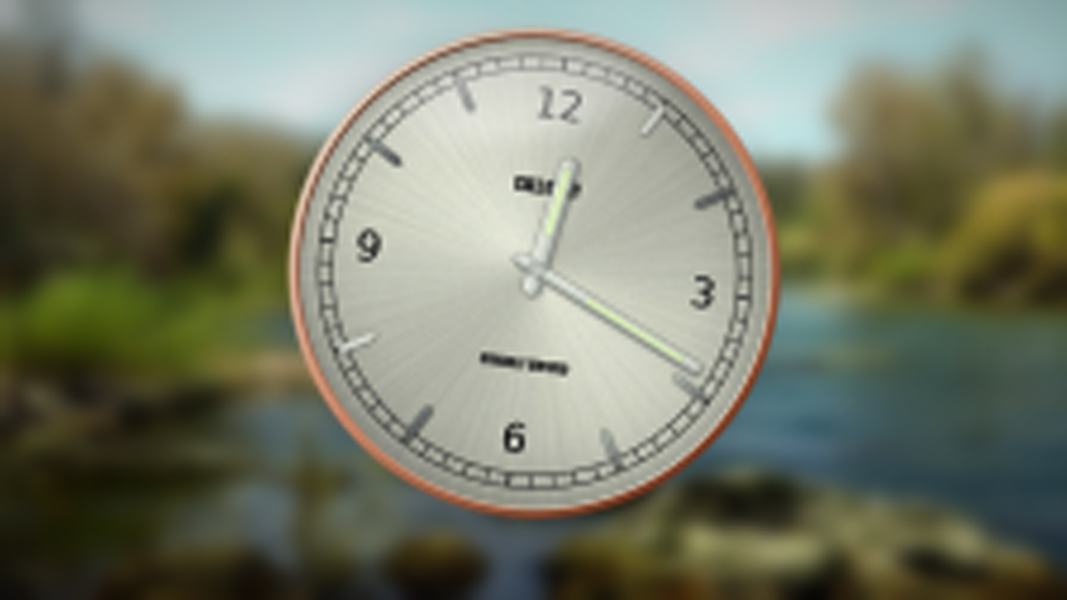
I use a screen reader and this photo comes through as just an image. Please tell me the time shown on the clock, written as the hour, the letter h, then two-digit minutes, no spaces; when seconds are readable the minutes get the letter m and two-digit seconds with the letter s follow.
12h19
